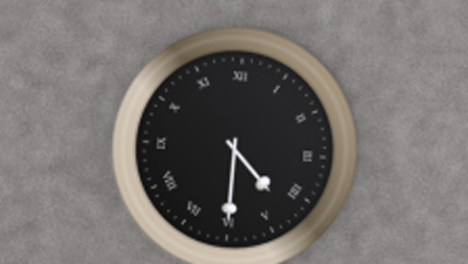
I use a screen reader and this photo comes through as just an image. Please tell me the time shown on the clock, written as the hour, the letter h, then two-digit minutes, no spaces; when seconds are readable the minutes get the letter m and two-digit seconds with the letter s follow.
4h30
